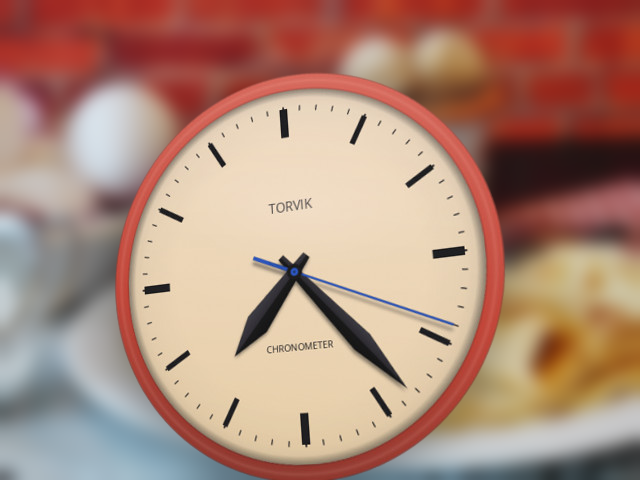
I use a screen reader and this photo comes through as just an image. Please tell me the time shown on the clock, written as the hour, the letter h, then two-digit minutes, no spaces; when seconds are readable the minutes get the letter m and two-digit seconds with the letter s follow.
7h23m19s
